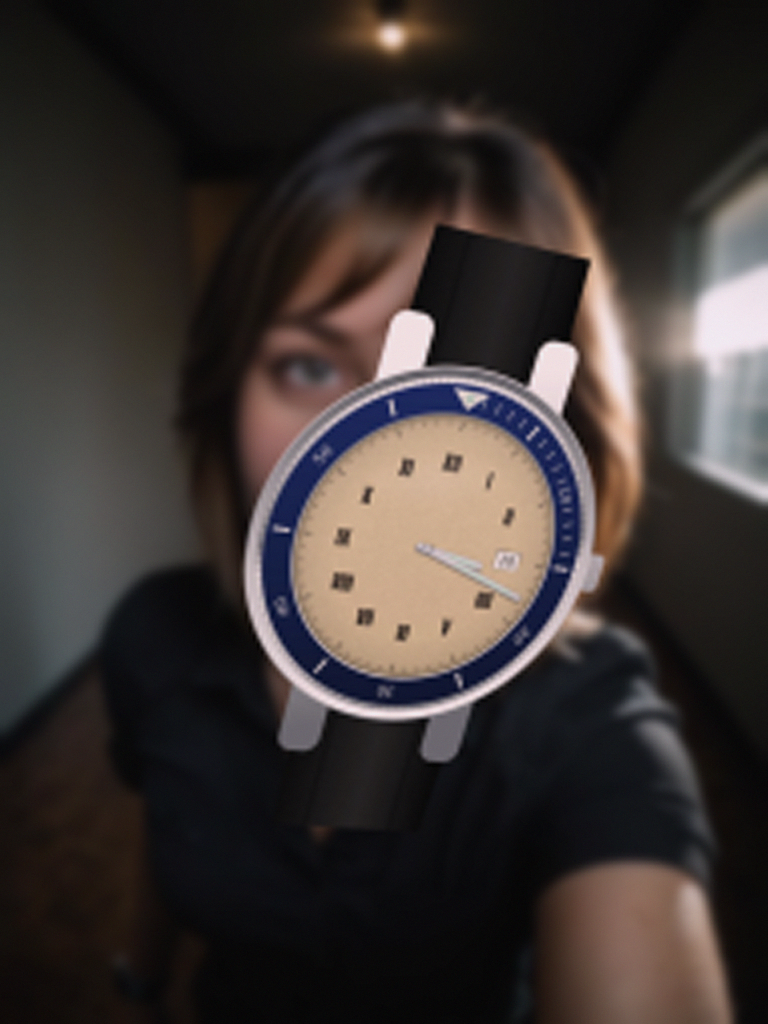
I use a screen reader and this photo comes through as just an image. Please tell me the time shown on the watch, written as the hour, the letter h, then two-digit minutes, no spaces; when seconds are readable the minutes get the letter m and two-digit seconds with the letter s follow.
3h18
